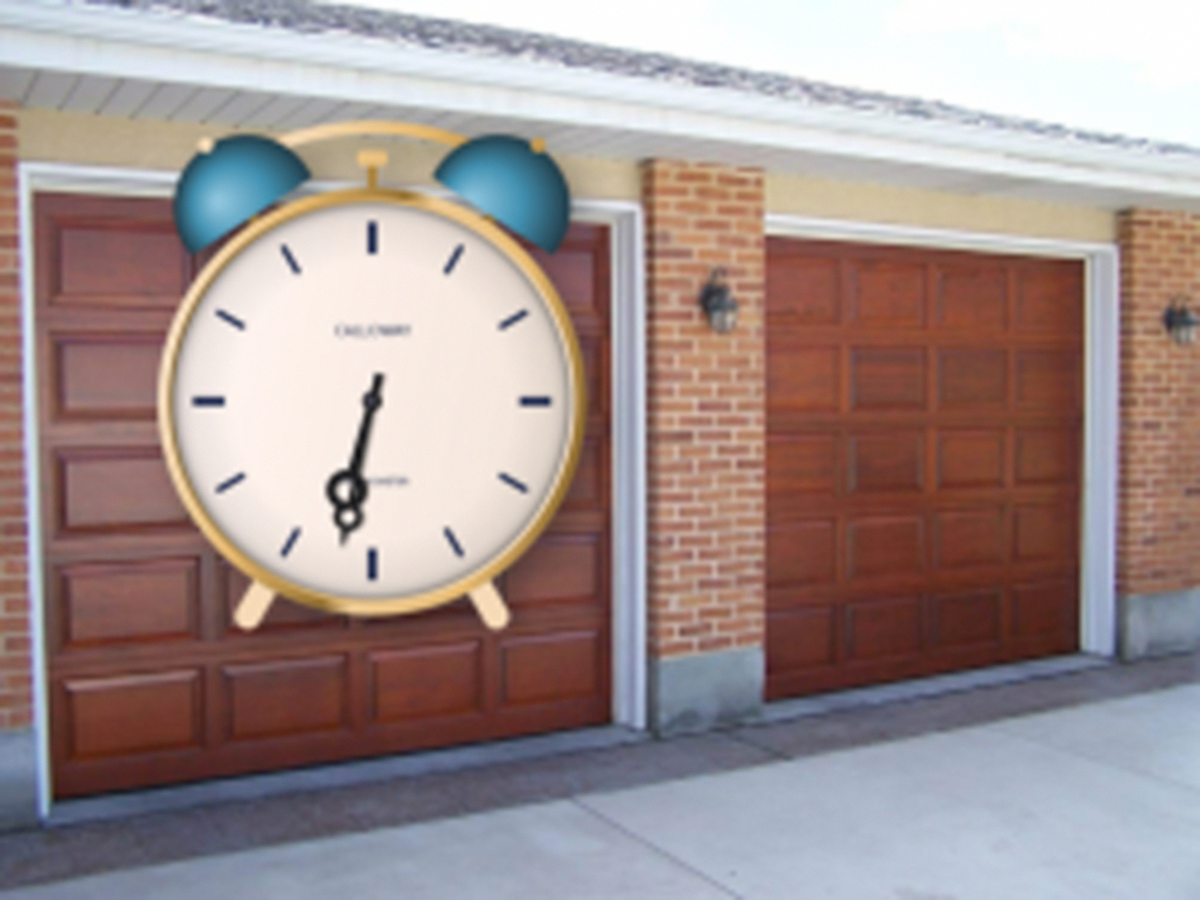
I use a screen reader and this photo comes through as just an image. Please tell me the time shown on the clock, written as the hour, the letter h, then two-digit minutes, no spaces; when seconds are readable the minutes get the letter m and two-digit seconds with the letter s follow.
6h32
